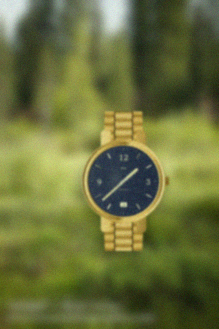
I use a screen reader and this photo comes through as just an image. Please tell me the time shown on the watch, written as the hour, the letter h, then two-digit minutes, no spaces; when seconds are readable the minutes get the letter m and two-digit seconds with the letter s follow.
1h38
